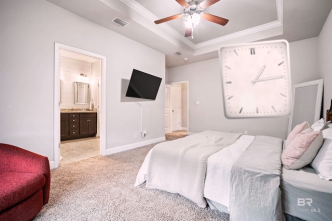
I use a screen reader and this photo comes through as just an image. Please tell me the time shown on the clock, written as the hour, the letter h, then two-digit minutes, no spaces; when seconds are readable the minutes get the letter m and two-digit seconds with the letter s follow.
1h14
